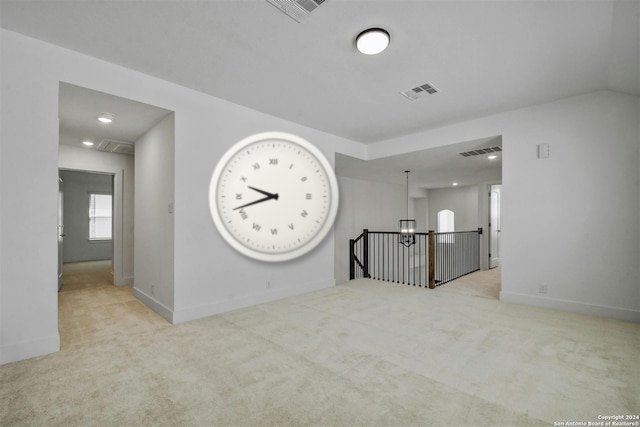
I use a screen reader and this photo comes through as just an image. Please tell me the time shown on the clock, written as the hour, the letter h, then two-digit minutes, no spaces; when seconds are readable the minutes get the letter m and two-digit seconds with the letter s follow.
9h42
